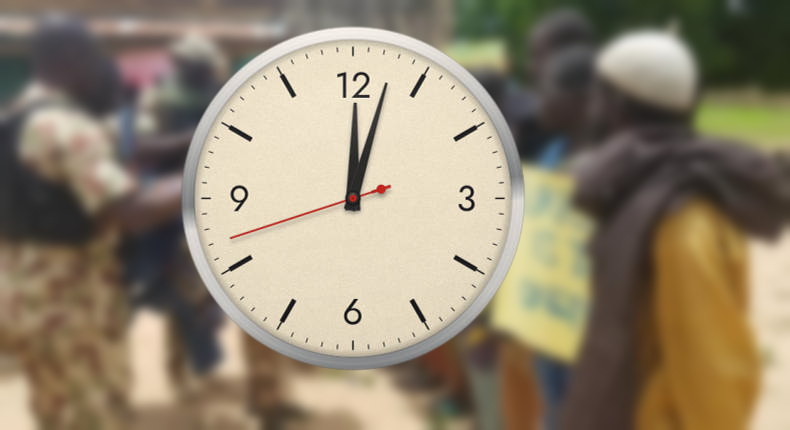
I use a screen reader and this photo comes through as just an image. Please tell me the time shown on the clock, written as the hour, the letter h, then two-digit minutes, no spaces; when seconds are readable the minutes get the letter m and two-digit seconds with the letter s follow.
12h02m42s
